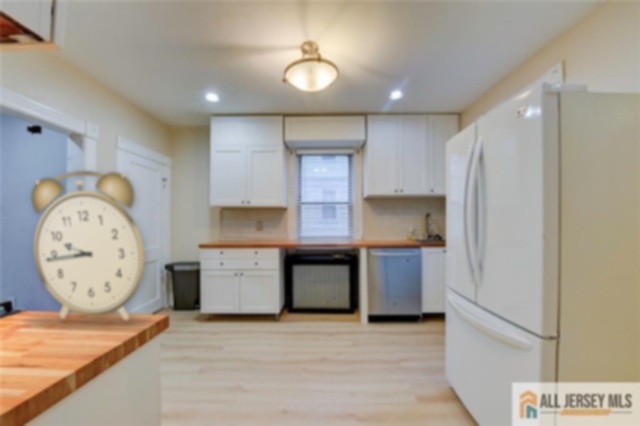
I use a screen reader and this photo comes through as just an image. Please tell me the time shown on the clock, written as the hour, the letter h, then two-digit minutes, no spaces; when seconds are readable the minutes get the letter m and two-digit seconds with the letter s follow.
9h44
